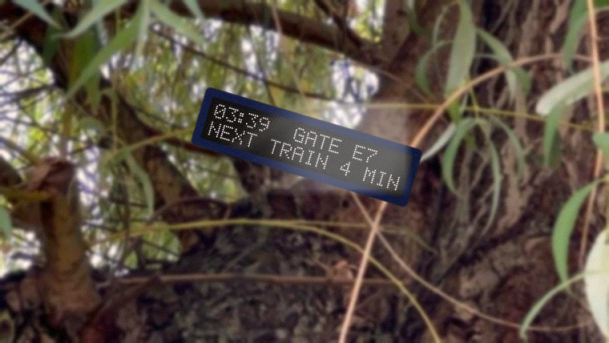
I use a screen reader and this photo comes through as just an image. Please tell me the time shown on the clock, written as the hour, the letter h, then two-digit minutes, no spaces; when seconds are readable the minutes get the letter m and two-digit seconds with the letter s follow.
3h39
